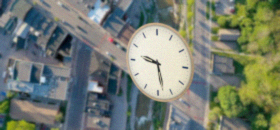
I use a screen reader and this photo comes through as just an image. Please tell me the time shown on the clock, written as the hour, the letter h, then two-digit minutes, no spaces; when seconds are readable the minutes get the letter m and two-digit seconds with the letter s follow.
9h28
